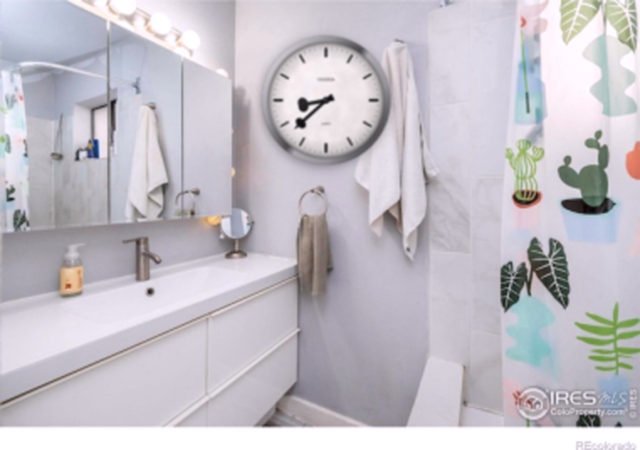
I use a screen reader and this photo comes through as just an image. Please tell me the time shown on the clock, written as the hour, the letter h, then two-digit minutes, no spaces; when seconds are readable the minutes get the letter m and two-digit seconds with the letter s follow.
8h38
